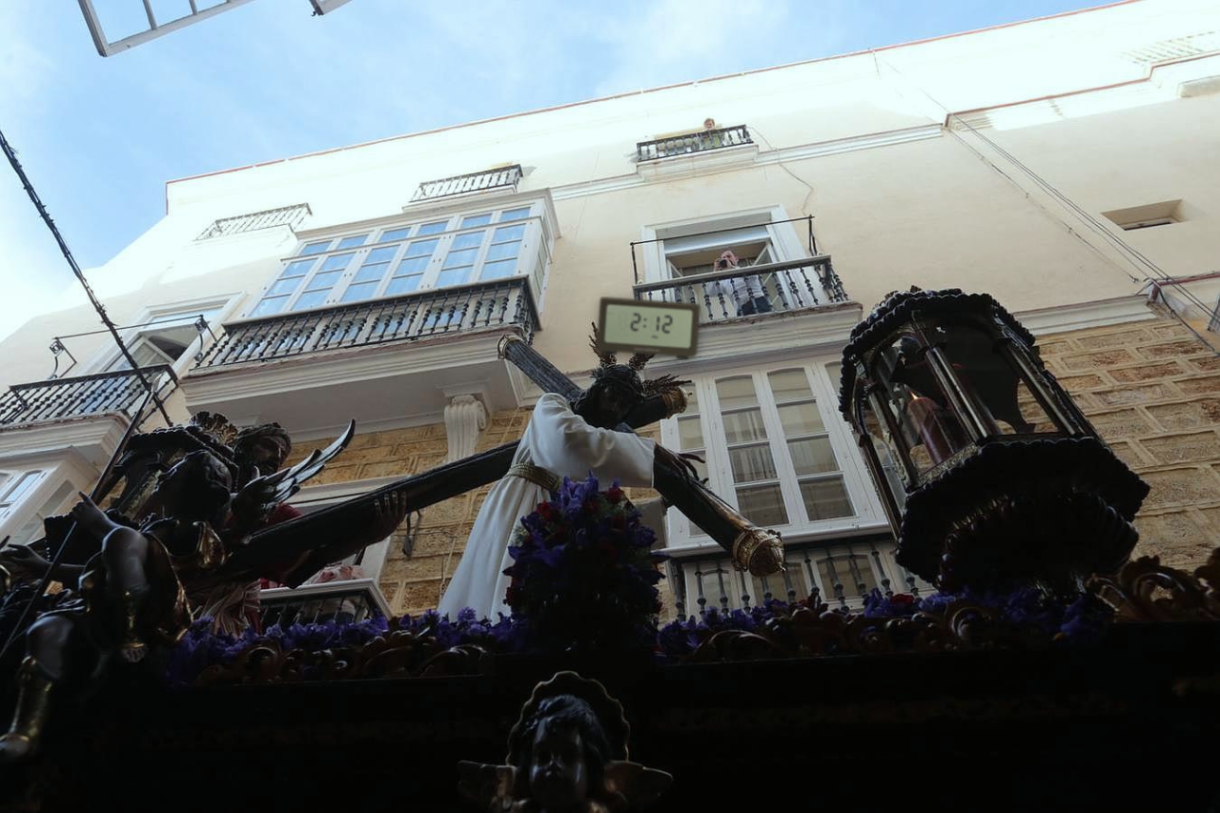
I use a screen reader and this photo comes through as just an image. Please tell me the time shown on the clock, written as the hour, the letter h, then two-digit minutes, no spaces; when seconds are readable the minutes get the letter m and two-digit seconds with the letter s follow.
2h12
